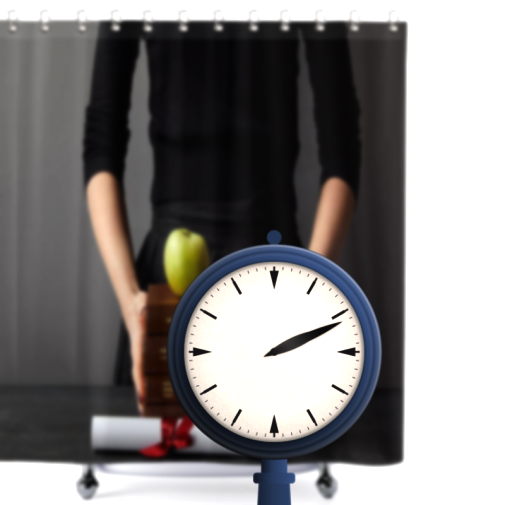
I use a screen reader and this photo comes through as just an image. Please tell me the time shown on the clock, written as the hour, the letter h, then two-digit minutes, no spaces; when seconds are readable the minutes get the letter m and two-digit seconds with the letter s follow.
2h11
